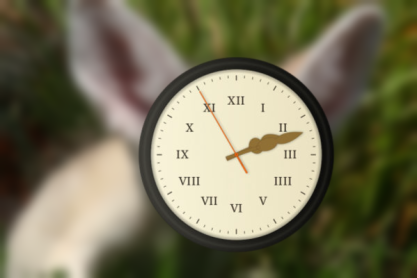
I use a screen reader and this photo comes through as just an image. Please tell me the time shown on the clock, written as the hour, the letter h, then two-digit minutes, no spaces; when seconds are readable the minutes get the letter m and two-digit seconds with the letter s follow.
2h11m55s
